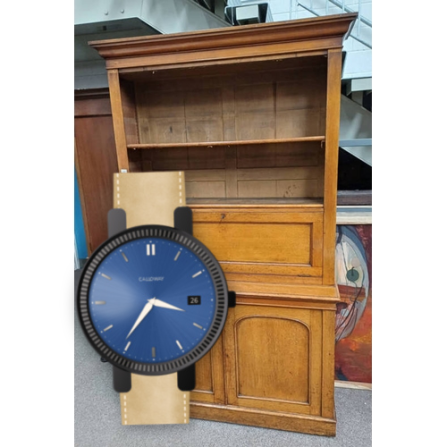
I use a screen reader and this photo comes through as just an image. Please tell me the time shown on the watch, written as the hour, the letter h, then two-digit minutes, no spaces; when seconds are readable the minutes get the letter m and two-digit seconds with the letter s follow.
3h36
